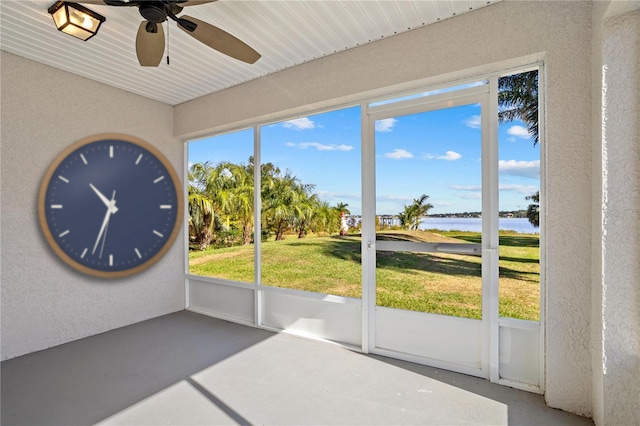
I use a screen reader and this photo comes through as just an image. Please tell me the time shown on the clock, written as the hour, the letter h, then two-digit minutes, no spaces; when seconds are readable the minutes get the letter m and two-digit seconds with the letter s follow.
10h33m32s
